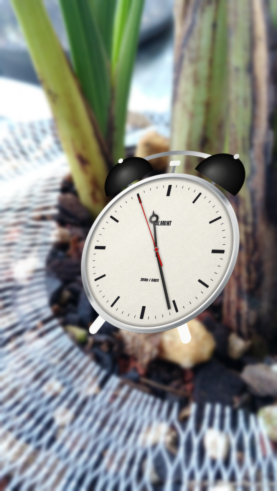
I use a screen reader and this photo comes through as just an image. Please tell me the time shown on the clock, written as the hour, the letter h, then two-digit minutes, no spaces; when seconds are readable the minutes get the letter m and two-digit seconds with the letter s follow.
11h25m55s
